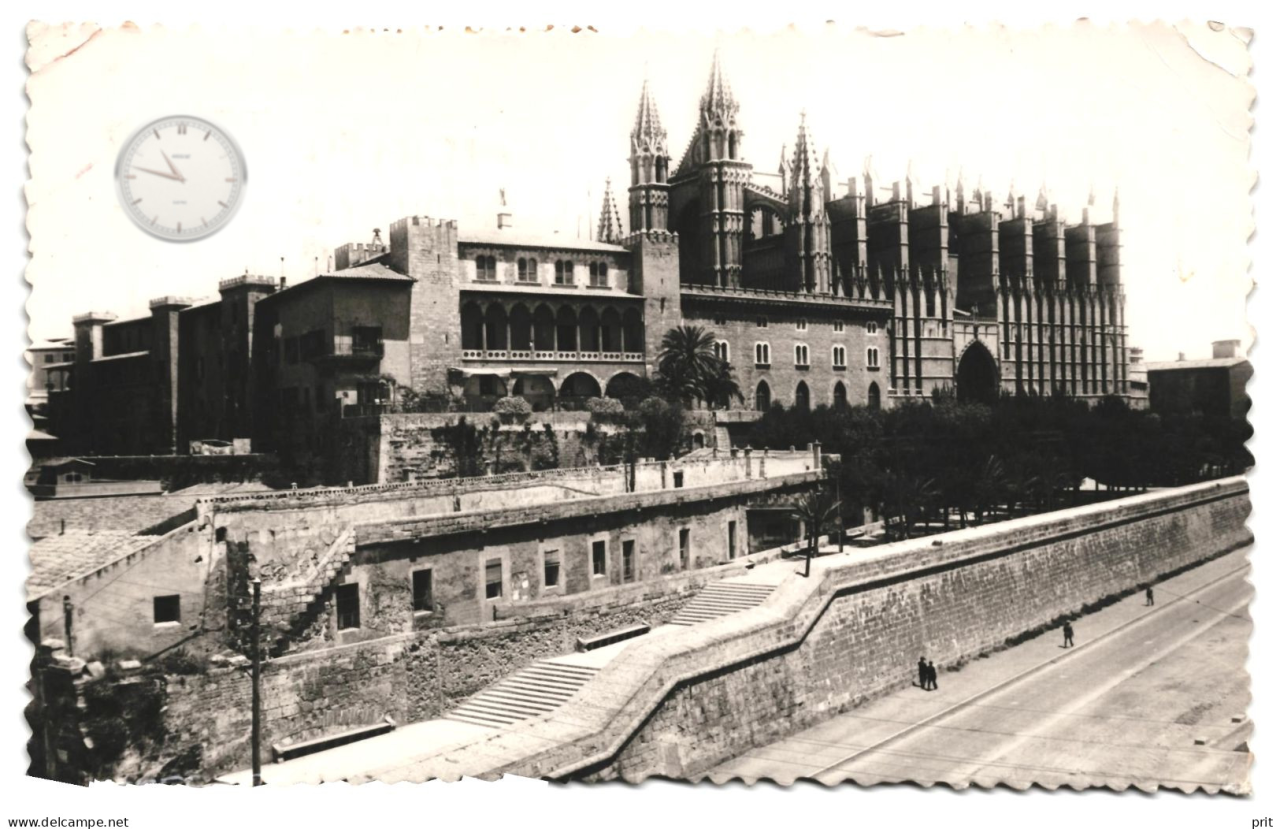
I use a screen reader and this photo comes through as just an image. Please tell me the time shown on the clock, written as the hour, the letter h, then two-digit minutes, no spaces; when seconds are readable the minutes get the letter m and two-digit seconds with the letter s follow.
10h47
